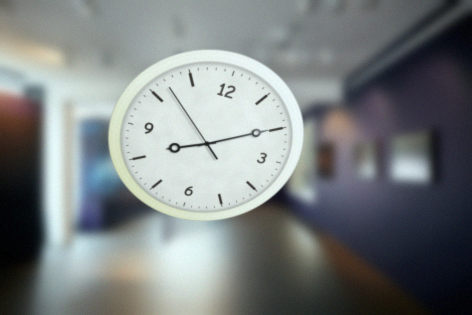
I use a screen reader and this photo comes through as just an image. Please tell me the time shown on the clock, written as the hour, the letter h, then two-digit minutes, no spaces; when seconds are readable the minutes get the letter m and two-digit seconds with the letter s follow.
8h09m52s
